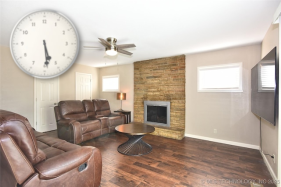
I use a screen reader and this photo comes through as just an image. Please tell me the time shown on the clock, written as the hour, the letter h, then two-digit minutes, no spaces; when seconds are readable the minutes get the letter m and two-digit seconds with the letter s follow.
5h29
